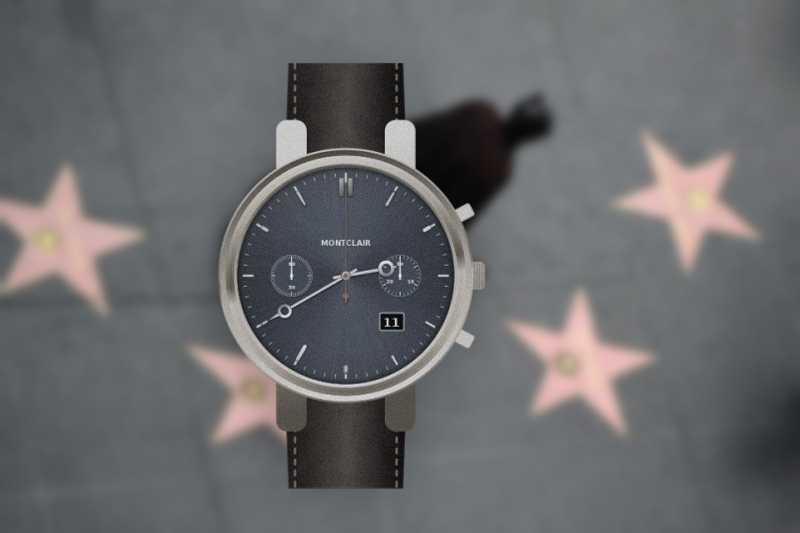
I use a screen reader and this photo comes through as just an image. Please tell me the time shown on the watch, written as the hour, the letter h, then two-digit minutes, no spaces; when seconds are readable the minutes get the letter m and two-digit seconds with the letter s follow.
2h40
